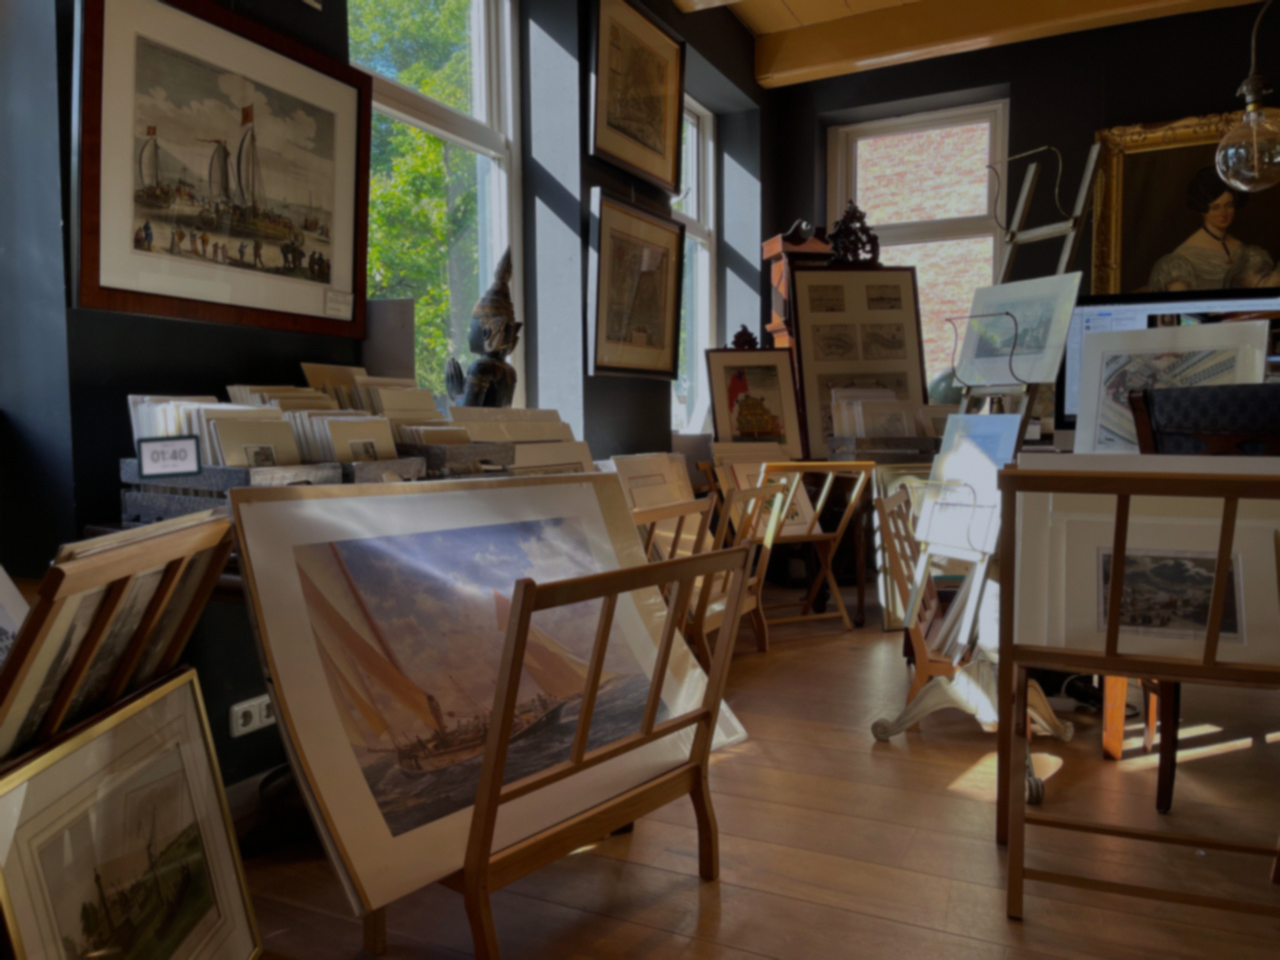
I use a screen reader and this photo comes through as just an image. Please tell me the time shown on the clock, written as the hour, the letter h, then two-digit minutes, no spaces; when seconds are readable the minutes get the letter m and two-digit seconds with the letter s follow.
1h40
